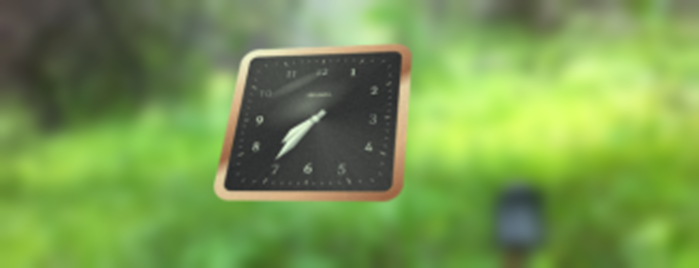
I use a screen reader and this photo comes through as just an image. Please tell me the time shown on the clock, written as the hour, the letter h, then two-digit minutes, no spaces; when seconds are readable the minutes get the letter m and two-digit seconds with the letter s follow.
7h36
